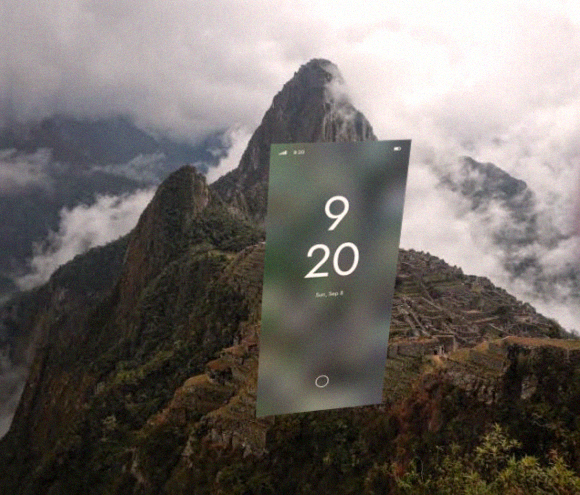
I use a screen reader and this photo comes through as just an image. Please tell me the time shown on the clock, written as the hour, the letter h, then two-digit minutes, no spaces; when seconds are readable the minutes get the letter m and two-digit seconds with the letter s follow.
9h20
